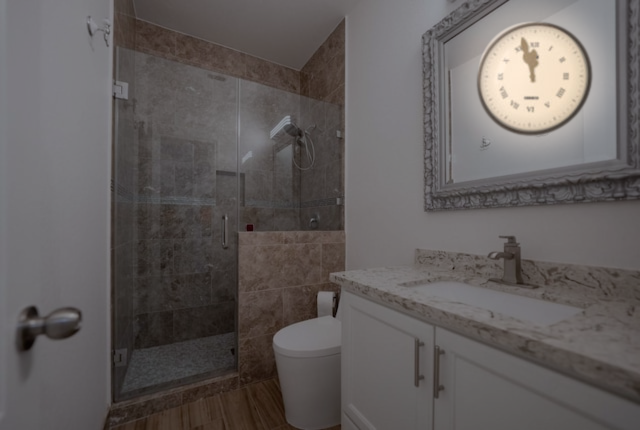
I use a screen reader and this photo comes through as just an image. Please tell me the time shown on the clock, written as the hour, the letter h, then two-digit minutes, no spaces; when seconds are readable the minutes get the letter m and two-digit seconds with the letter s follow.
11h57
